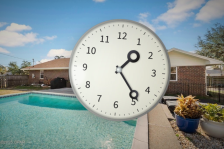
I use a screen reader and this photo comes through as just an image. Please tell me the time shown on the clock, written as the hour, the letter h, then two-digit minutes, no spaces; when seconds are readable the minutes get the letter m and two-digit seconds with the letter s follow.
1h24
